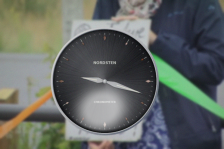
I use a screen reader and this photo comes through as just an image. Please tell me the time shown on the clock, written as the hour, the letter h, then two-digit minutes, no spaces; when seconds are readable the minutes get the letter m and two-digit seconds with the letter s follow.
9h18
